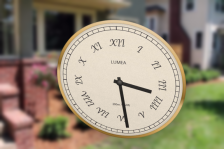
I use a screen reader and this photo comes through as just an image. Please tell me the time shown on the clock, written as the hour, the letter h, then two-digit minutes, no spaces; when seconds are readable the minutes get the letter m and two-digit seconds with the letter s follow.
3h29
